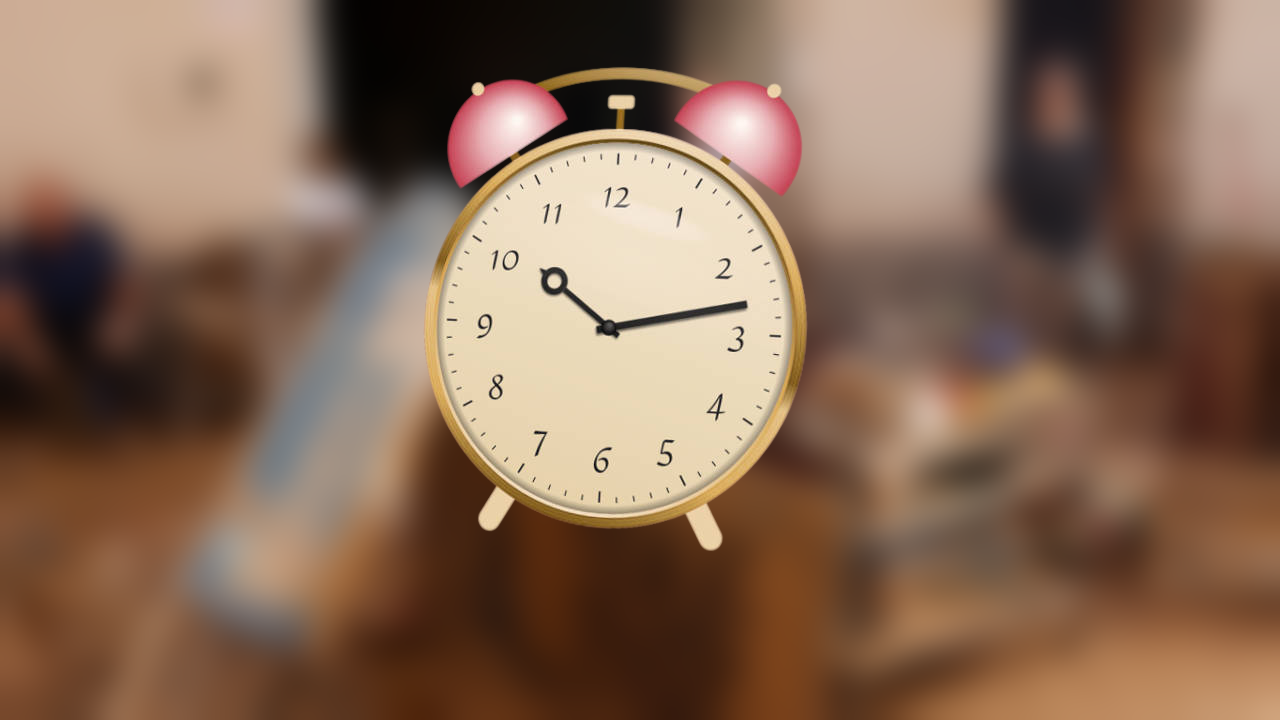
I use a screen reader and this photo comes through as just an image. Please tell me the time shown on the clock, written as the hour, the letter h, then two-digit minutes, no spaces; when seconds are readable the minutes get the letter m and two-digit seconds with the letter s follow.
10h13
